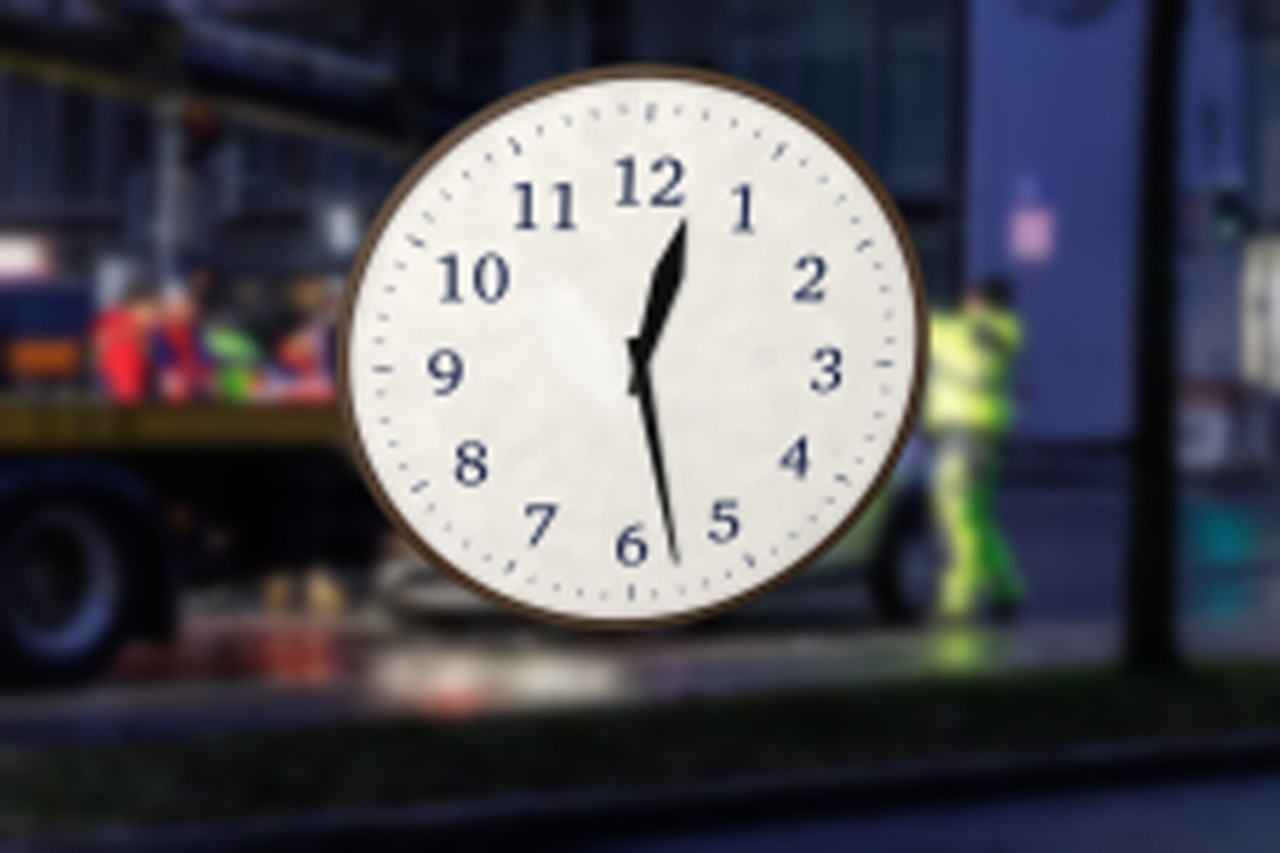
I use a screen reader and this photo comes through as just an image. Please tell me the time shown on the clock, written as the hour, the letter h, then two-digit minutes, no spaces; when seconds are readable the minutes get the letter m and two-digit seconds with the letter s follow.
12h28
